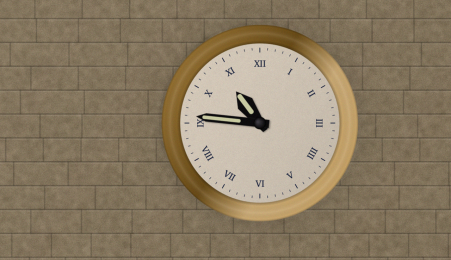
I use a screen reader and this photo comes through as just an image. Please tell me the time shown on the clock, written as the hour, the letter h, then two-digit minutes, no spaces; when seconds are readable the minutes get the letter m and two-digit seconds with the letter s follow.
10h46
